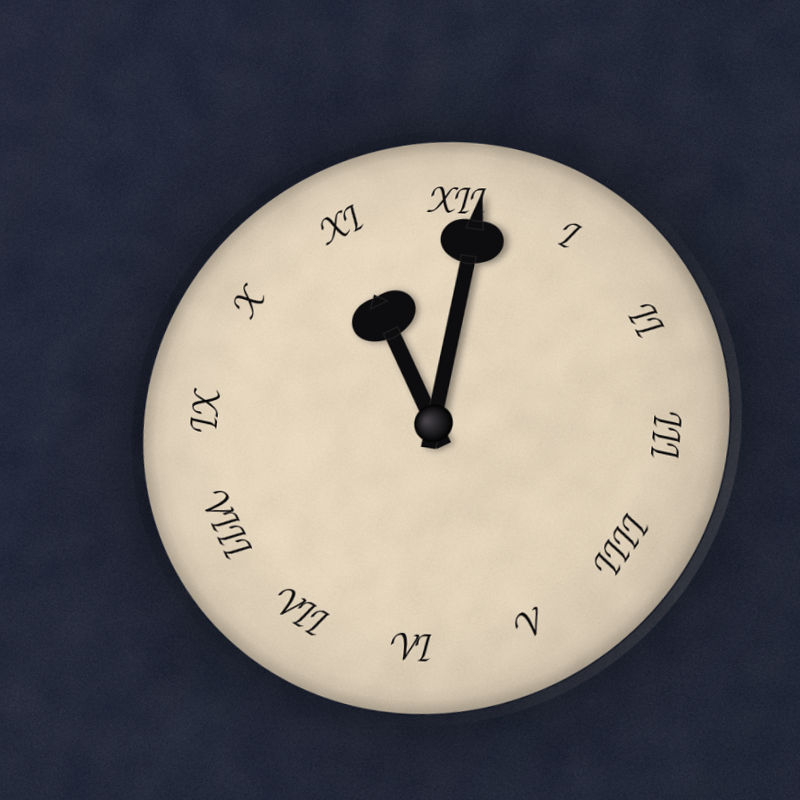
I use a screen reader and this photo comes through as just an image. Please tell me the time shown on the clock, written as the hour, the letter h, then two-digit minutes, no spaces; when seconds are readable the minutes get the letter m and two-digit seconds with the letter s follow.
11h01
